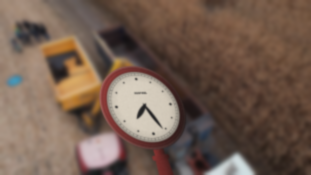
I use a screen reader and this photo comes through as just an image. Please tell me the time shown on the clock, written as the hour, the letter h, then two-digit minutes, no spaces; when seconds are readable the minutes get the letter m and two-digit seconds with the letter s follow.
7h26
